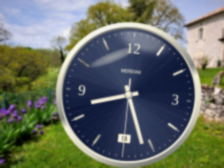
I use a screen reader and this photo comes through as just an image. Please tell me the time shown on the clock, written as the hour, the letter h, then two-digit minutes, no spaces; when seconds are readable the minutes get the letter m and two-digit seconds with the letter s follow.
8h26m30s
